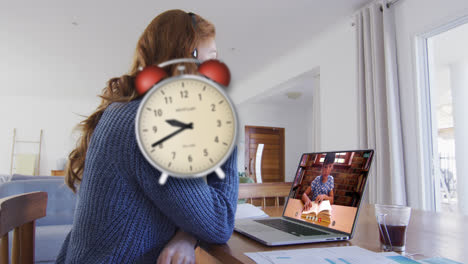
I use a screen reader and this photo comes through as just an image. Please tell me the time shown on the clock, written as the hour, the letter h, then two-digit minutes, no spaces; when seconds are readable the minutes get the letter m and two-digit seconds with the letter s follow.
9h41
